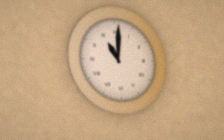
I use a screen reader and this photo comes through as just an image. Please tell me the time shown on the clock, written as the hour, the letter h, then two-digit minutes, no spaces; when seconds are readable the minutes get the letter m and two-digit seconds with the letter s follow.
11h01
